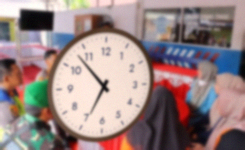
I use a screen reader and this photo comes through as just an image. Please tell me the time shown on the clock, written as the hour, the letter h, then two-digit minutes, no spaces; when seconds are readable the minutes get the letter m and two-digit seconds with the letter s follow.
6h53
